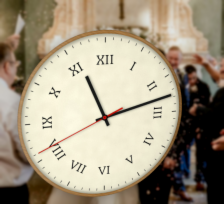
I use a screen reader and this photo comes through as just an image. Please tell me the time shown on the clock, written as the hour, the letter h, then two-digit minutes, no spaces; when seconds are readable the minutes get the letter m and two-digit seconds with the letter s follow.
11h12m41s
